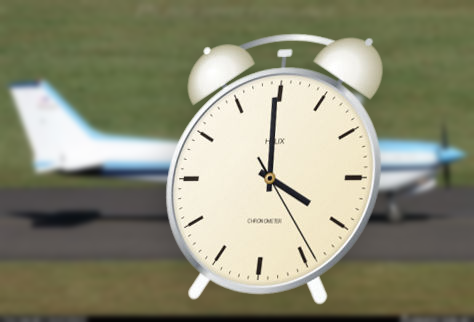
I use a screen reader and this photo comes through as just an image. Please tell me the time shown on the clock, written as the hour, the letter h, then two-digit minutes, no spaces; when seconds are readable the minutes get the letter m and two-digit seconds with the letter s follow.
3h59m24s
